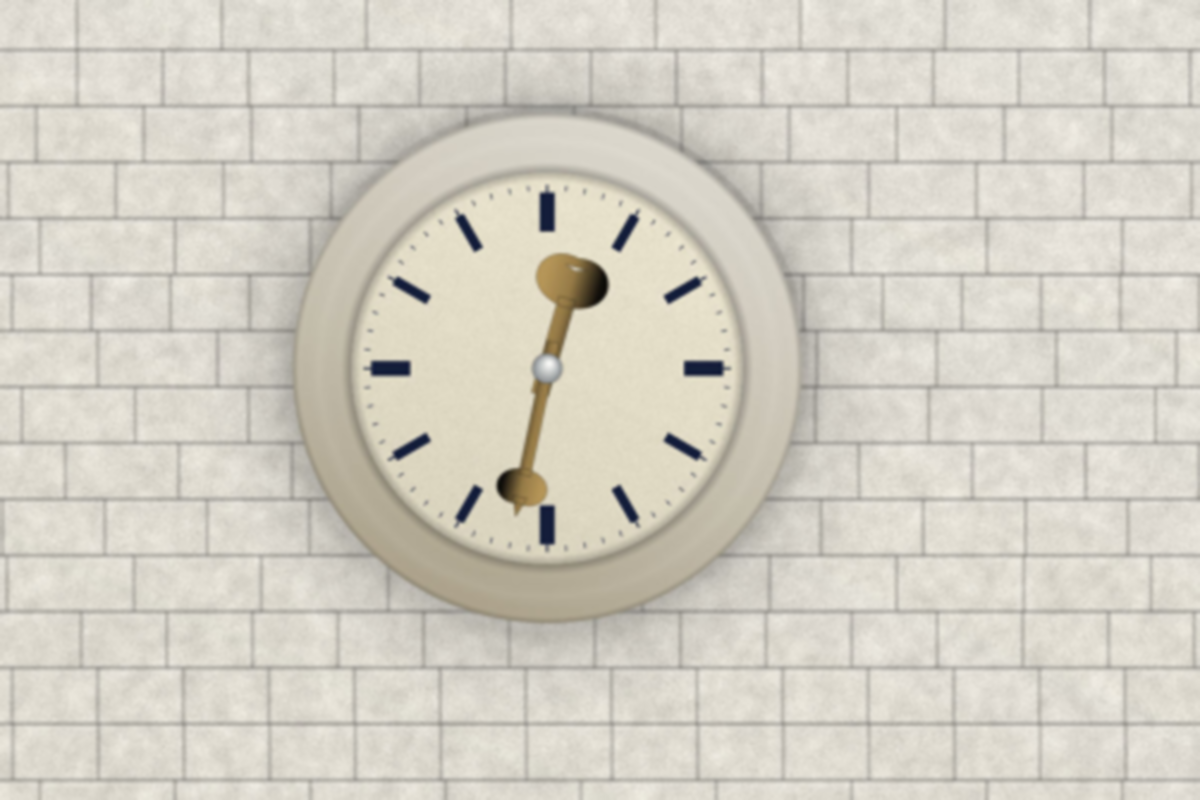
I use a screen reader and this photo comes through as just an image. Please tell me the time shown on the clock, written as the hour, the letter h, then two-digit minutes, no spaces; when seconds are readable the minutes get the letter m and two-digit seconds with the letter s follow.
12h32
